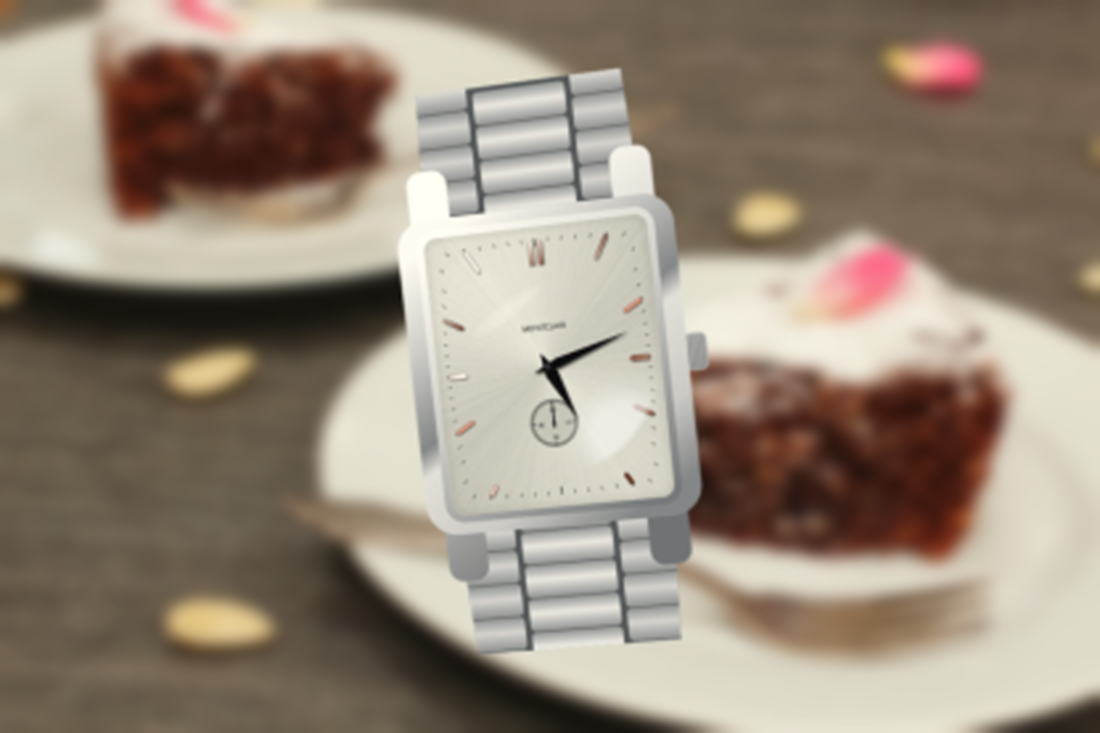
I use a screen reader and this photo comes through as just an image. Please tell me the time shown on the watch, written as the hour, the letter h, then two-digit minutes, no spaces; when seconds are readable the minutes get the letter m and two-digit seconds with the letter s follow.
5h12
